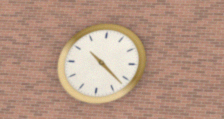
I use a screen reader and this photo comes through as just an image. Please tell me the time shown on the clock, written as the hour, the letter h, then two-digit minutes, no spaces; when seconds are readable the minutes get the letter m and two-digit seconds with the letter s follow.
10h22
